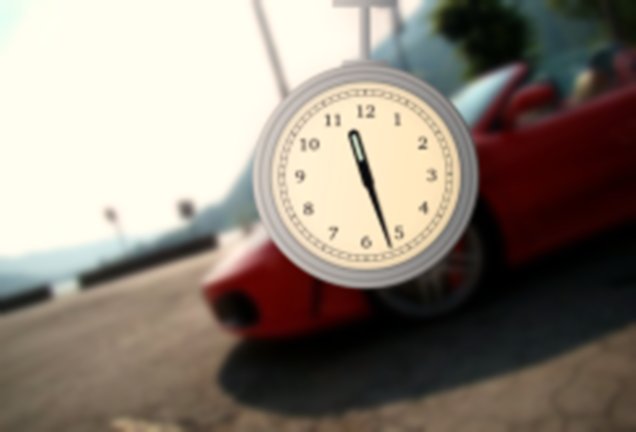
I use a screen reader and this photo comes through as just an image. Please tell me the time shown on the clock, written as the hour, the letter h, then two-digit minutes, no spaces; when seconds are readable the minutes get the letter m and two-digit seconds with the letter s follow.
11h27
